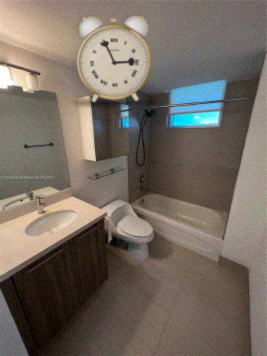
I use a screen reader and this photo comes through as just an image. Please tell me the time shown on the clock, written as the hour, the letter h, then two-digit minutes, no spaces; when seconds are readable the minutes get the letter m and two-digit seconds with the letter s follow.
2h56
